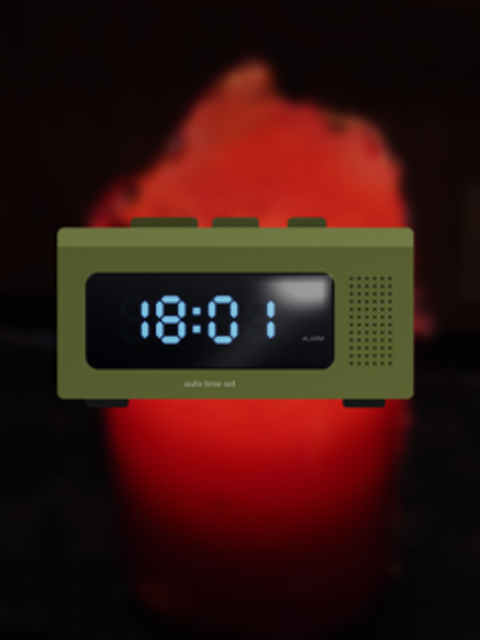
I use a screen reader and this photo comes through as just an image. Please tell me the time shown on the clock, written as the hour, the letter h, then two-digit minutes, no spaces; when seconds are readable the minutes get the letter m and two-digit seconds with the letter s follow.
18h01
